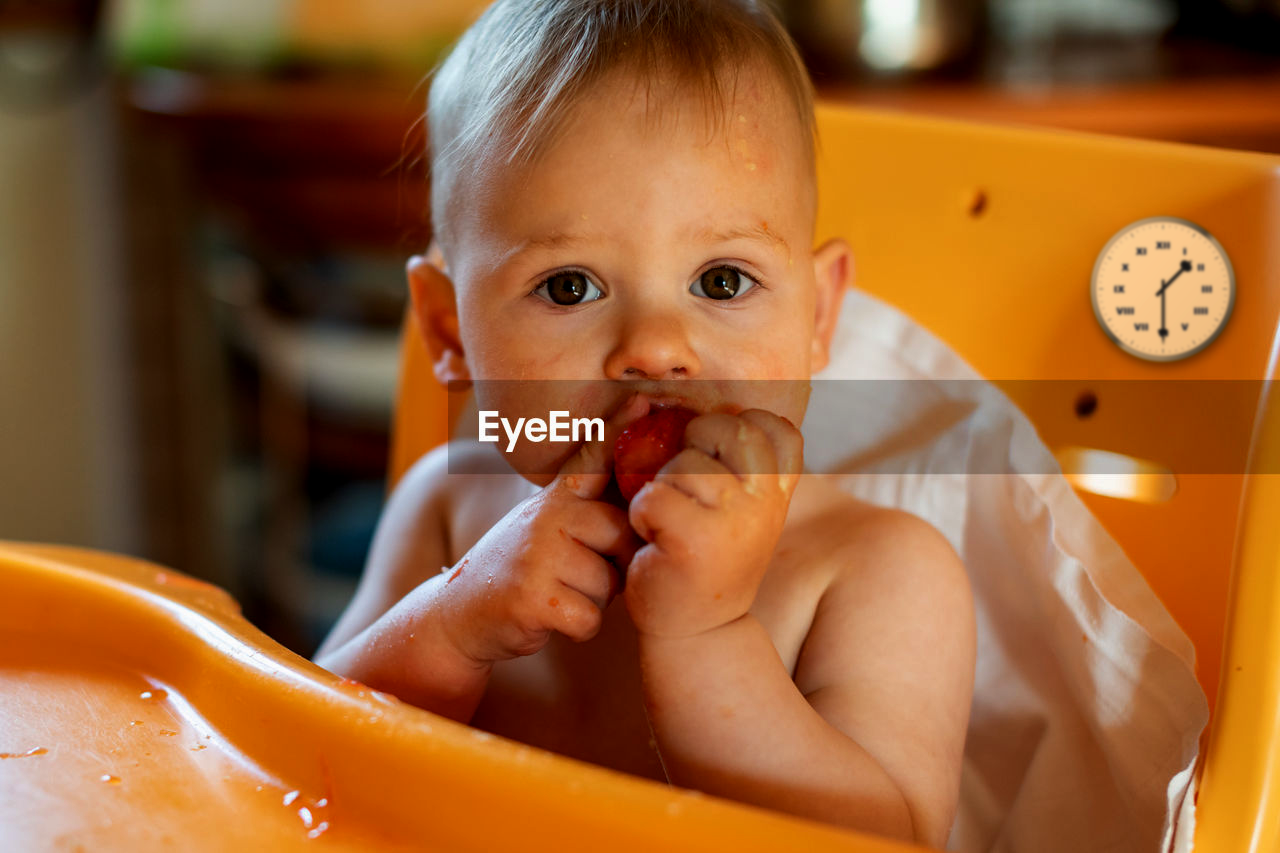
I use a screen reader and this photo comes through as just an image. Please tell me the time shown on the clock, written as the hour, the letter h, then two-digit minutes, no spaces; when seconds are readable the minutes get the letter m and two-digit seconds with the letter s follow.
1h30
